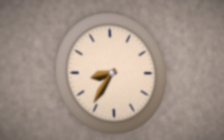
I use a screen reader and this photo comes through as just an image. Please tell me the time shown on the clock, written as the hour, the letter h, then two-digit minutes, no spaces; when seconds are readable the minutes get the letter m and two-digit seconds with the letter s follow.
8h36
